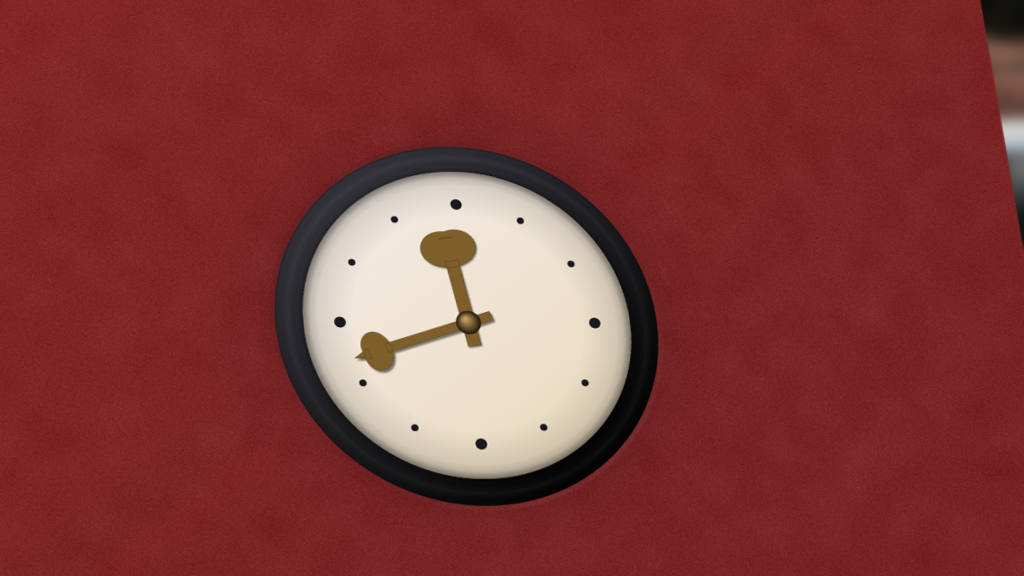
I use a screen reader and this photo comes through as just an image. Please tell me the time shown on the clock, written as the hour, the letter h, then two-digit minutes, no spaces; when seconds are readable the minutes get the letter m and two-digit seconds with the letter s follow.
11h42
